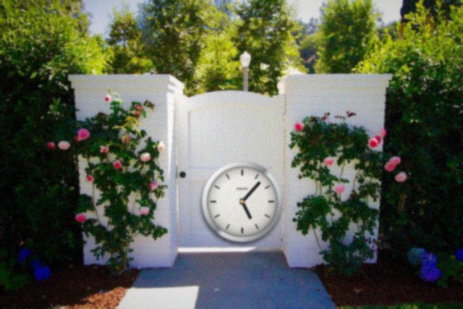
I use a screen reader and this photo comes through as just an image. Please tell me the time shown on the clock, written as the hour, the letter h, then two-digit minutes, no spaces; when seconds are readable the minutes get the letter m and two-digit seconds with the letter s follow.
5h07
